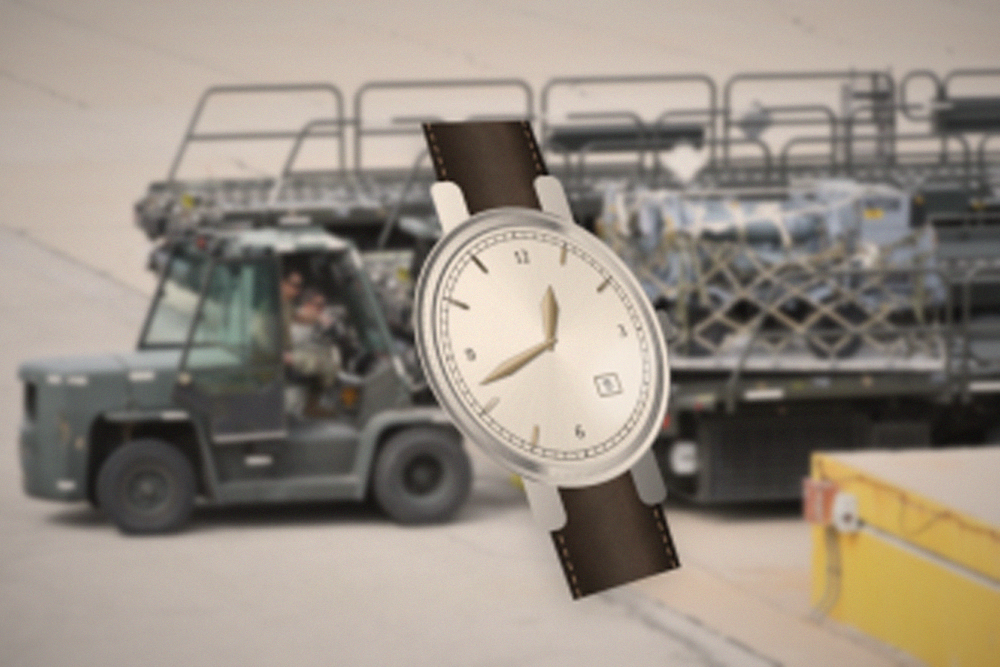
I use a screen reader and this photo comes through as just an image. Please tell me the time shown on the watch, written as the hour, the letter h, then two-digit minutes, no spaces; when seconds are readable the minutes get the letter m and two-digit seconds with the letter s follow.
12h42
